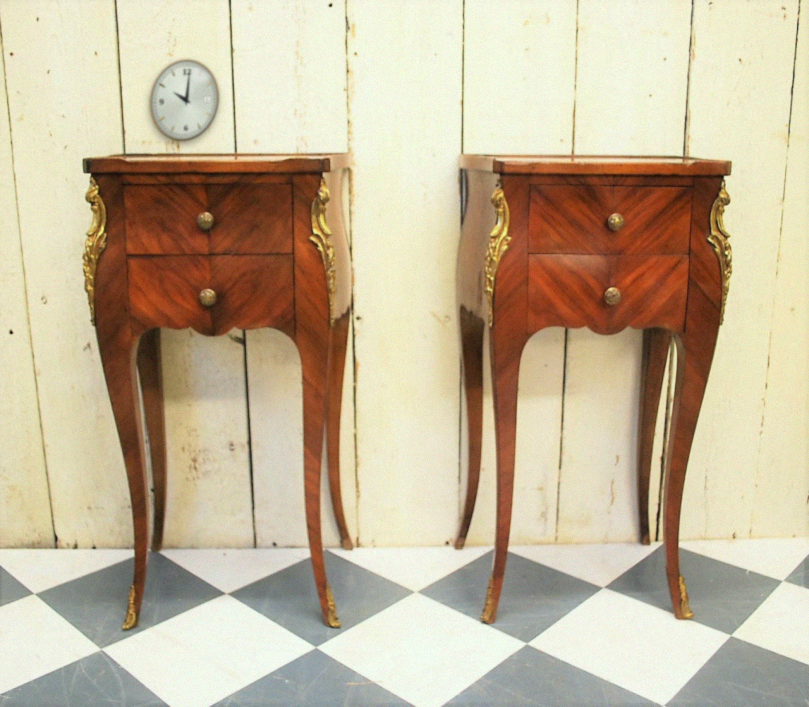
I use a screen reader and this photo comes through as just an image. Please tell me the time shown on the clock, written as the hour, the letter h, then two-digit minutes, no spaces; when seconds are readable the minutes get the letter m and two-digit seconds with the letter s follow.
10h01
